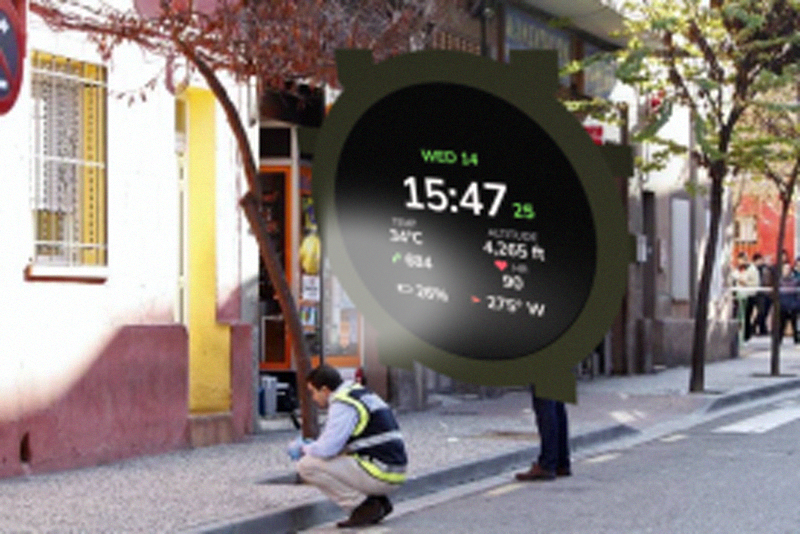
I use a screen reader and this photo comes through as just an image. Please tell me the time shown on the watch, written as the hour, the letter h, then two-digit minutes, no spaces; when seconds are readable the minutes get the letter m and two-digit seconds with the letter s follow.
15h47
